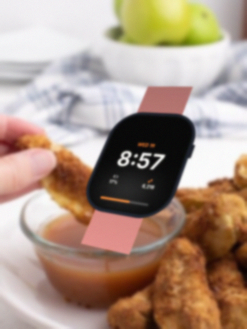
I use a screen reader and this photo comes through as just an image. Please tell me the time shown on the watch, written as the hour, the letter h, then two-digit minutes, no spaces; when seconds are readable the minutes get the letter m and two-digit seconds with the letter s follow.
8h57
